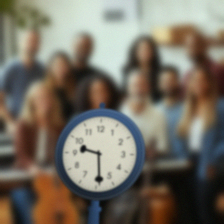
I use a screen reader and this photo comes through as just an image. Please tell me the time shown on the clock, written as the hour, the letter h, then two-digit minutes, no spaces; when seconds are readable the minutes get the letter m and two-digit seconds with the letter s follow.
9h29
